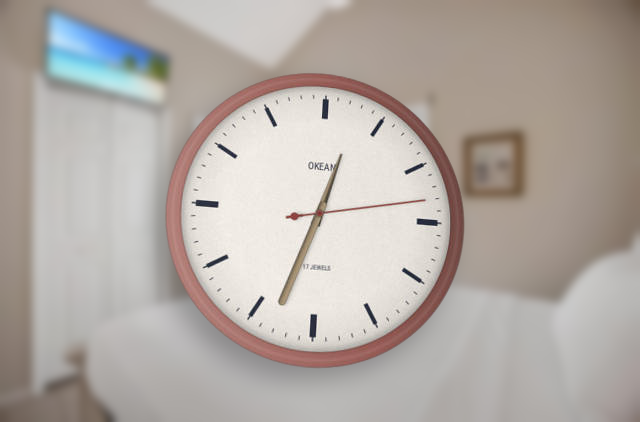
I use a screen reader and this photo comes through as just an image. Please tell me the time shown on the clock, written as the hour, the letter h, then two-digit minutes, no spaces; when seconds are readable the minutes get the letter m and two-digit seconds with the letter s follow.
12h33m13s
